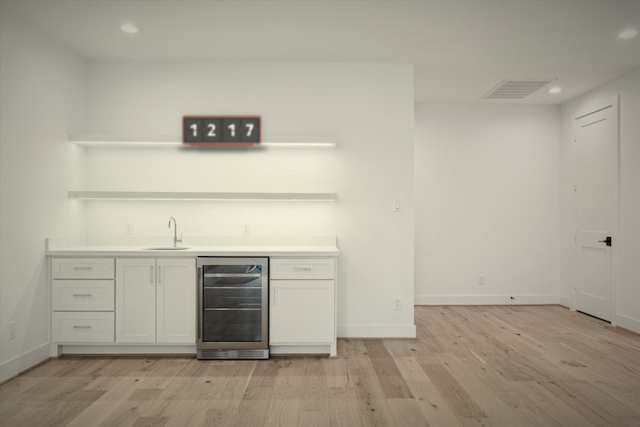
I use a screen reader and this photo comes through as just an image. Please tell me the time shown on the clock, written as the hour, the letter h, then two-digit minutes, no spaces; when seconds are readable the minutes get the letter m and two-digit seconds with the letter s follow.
12h17
